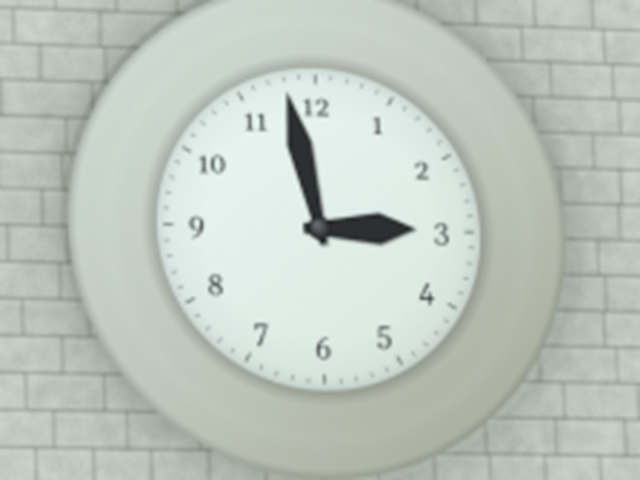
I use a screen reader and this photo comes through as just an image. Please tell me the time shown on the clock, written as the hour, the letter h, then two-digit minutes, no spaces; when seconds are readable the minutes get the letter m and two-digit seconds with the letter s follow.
2h58
